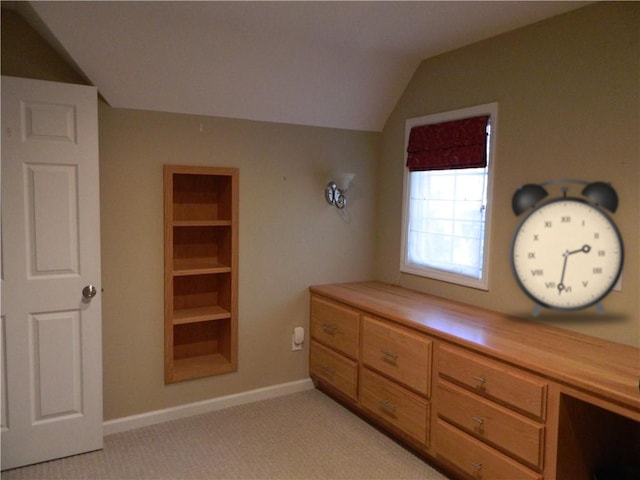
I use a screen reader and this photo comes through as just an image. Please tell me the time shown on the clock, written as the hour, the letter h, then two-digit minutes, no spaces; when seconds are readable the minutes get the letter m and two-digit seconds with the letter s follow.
2h32
